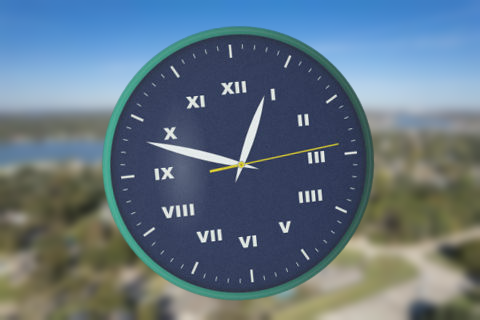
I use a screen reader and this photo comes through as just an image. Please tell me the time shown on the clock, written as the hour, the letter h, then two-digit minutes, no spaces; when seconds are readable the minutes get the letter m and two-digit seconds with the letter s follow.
12h48m14s
